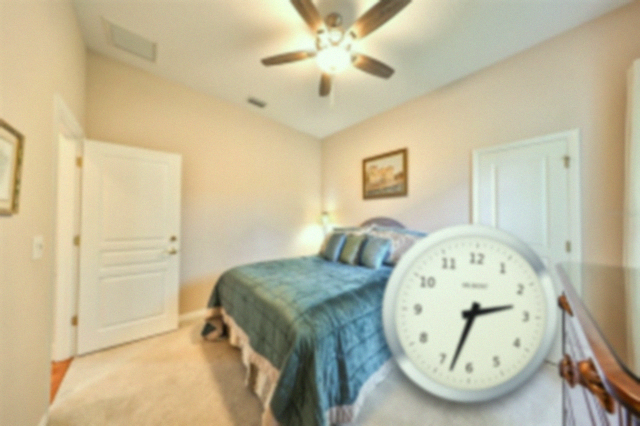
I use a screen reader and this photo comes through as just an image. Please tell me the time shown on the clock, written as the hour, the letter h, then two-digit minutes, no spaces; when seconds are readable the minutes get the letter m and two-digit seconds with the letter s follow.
2h33
